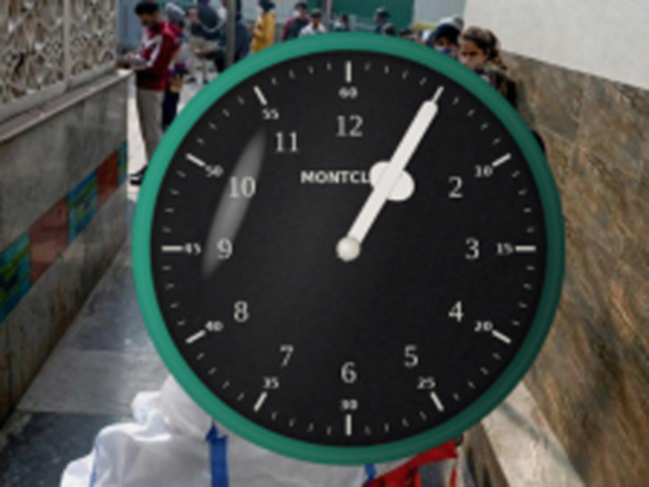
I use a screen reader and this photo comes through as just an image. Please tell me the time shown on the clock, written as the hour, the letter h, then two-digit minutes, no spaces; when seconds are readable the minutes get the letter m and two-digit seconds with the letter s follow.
1h05
